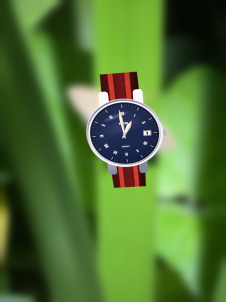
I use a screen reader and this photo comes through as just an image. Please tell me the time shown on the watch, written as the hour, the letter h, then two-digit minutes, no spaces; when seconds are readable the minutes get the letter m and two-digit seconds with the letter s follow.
12h59
